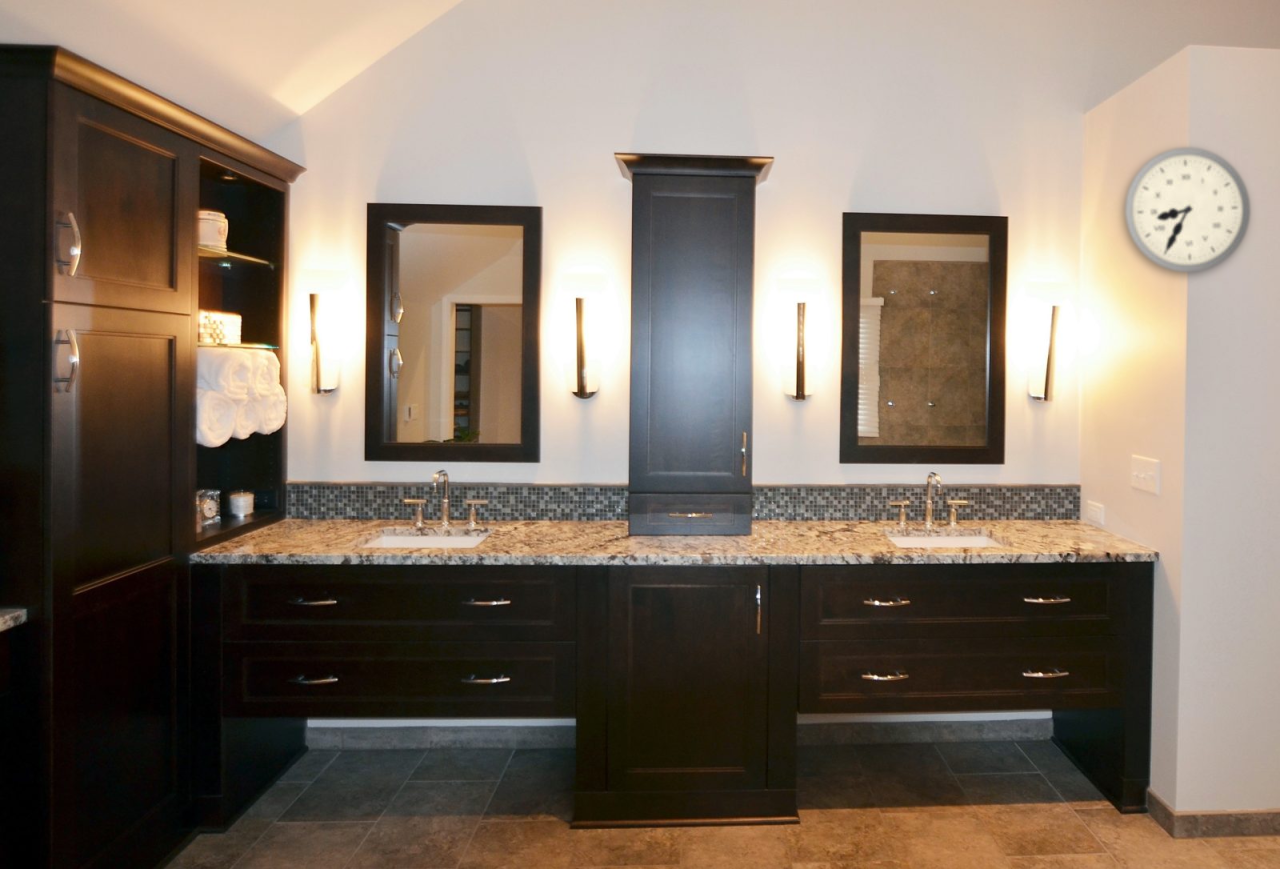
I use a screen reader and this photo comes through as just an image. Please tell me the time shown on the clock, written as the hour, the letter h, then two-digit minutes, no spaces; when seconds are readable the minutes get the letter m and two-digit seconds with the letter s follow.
8h35
